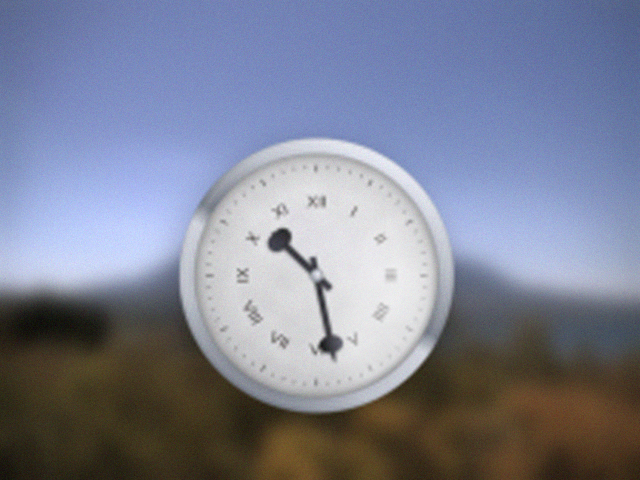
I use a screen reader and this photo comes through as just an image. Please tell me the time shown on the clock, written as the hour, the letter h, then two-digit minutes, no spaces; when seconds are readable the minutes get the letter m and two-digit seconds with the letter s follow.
10h28
